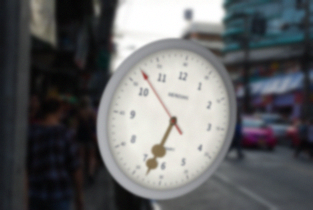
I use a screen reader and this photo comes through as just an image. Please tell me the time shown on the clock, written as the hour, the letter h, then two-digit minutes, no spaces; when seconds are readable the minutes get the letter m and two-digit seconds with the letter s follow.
6h32m52s
